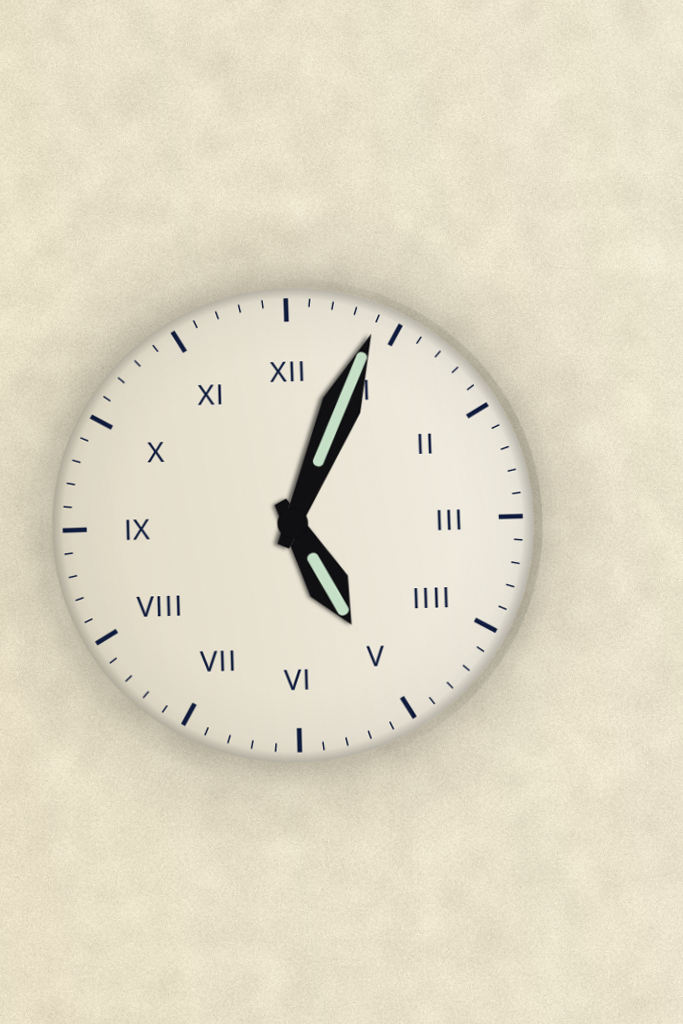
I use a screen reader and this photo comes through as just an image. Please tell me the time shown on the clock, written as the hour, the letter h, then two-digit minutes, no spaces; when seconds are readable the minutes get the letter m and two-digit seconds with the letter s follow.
5h04
